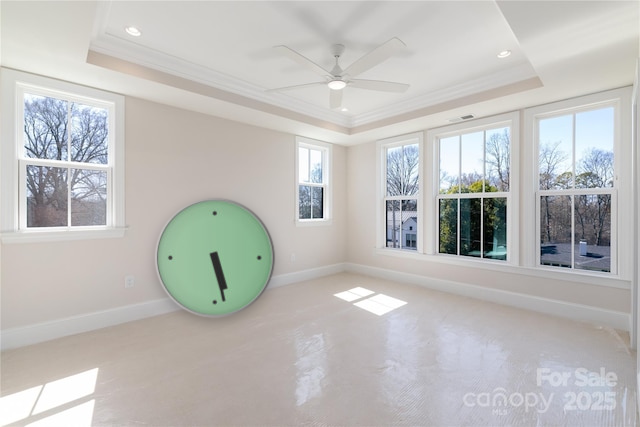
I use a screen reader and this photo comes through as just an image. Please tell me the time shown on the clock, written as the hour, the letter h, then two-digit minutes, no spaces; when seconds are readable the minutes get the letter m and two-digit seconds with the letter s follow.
5h28
